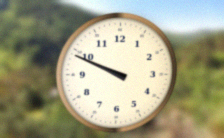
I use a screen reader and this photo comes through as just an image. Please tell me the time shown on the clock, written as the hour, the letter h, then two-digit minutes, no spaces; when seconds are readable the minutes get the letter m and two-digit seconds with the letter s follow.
9h49
